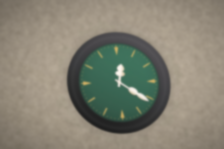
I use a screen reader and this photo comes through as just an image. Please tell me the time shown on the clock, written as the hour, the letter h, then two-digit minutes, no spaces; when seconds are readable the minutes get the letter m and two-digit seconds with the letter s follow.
12h21
